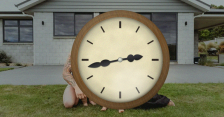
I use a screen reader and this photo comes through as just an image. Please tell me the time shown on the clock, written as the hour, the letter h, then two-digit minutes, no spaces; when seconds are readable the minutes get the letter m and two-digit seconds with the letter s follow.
2h43
